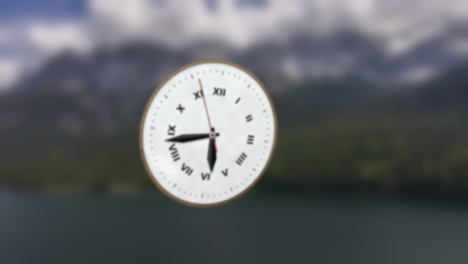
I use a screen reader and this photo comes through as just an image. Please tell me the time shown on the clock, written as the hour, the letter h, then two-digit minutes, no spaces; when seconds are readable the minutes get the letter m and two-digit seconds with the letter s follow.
5h42m56s
